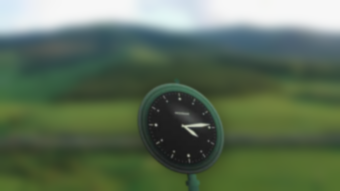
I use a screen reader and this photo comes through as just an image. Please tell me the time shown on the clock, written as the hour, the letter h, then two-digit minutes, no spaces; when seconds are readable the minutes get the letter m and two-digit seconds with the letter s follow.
4h14
